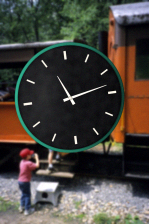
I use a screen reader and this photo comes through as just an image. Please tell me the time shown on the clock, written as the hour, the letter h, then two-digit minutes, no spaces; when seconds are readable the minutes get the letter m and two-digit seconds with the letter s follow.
11h13
